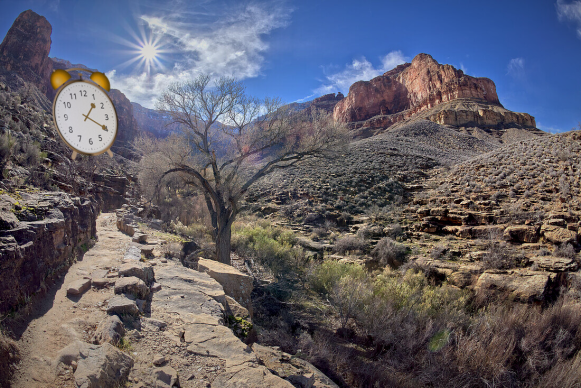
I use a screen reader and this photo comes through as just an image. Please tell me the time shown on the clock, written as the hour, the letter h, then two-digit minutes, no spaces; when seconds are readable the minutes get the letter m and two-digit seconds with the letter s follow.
1h20
